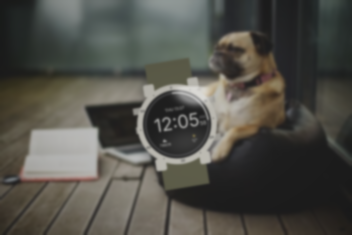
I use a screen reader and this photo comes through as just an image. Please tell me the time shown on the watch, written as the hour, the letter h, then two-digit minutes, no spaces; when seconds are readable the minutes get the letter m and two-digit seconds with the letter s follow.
12h05
